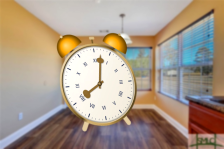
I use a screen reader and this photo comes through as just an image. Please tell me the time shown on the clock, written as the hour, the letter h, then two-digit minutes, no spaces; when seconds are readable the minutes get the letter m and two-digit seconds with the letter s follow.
8h02
